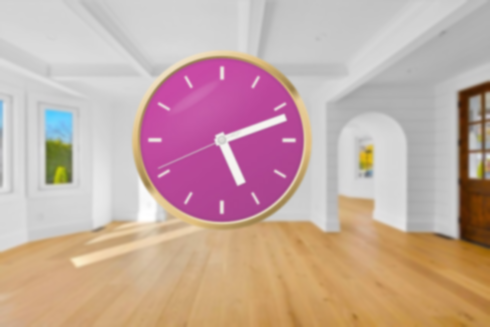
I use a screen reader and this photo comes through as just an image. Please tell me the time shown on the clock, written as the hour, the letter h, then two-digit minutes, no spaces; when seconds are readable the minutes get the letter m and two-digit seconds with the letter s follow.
5h11m41s
